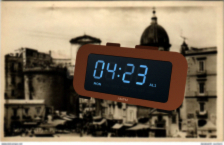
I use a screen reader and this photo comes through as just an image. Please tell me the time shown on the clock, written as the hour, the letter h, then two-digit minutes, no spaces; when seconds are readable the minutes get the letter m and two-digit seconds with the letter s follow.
4h23
